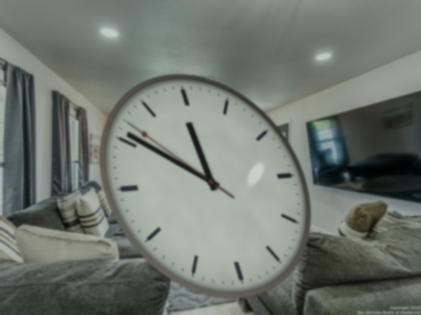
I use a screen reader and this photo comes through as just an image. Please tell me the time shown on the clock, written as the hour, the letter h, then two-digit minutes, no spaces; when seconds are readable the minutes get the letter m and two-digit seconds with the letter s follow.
11h50m52s
